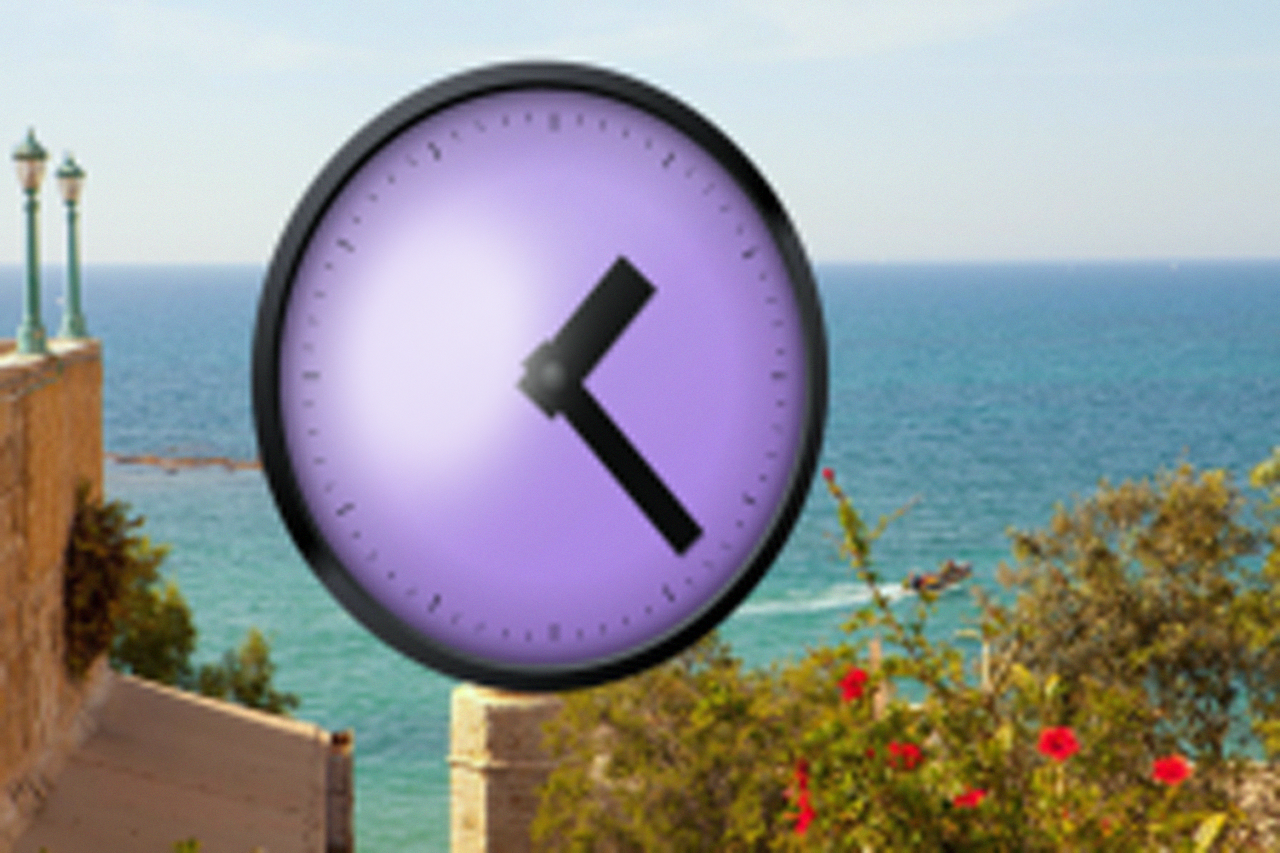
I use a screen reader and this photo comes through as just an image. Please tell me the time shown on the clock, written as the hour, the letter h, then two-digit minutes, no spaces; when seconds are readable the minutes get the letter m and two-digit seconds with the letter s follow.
1h23
